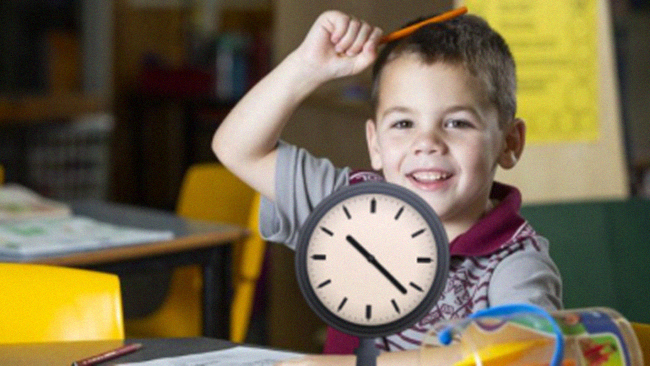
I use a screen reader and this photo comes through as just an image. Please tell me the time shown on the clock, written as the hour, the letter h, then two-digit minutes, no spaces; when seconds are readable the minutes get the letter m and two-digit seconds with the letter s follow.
10h22
